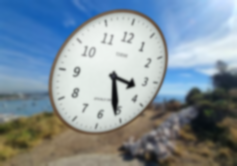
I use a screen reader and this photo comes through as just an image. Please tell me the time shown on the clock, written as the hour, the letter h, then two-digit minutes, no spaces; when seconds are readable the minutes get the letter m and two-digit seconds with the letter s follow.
3h26
